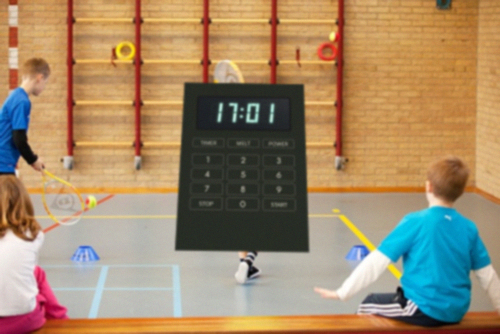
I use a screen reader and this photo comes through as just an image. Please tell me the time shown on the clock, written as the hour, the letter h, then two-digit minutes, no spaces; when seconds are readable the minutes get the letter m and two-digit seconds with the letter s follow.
17h01
